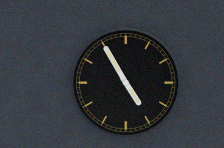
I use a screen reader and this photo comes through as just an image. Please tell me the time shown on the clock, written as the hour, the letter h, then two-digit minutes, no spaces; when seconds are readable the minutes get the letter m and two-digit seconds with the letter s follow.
4h55
